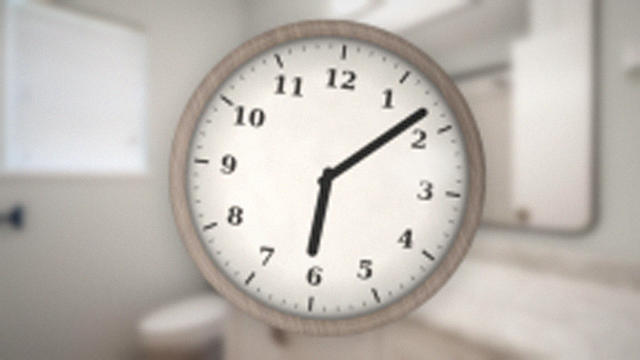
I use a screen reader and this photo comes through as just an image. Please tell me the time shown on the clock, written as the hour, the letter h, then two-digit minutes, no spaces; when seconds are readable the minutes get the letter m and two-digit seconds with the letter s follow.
6h08
